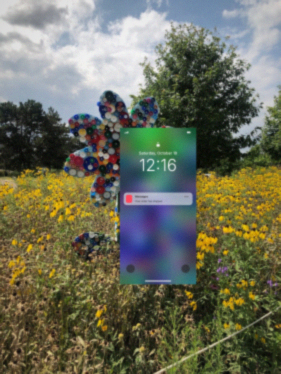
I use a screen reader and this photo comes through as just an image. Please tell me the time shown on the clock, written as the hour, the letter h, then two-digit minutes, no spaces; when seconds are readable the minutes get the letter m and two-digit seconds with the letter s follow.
12h16
